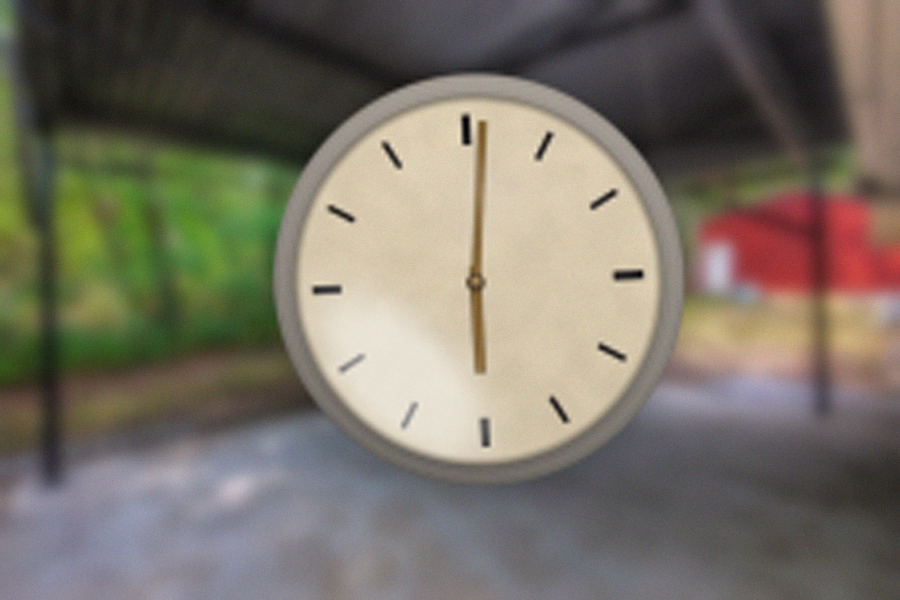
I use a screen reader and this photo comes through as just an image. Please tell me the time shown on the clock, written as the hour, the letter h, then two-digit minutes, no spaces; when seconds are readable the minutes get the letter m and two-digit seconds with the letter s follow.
6h01
